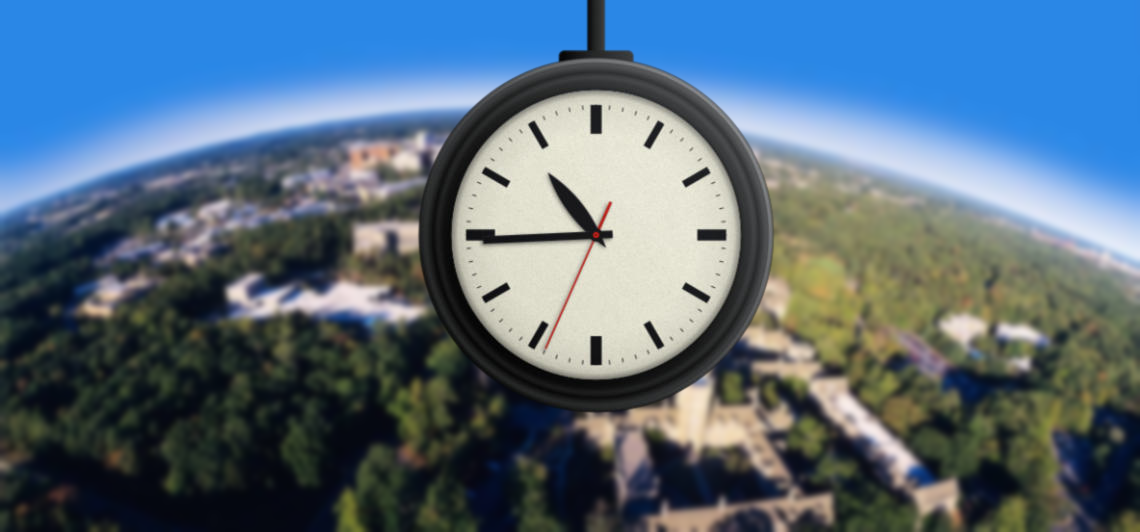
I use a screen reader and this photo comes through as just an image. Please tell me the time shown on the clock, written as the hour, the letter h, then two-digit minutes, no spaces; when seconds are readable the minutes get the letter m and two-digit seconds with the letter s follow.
10h44m34s
